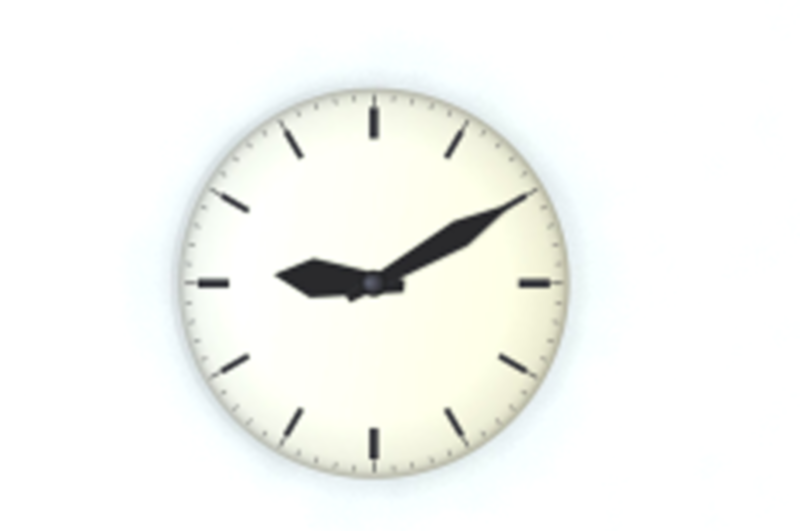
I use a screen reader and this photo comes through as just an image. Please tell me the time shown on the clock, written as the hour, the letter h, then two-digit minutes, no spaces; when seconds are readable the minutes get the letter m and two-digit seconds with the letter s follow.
9h10
